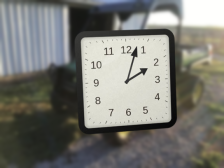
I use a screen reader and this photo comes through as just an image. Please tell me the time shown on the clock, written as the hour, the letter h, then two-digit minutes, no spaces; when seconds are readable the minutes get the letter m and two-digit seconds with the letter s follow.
2h03
